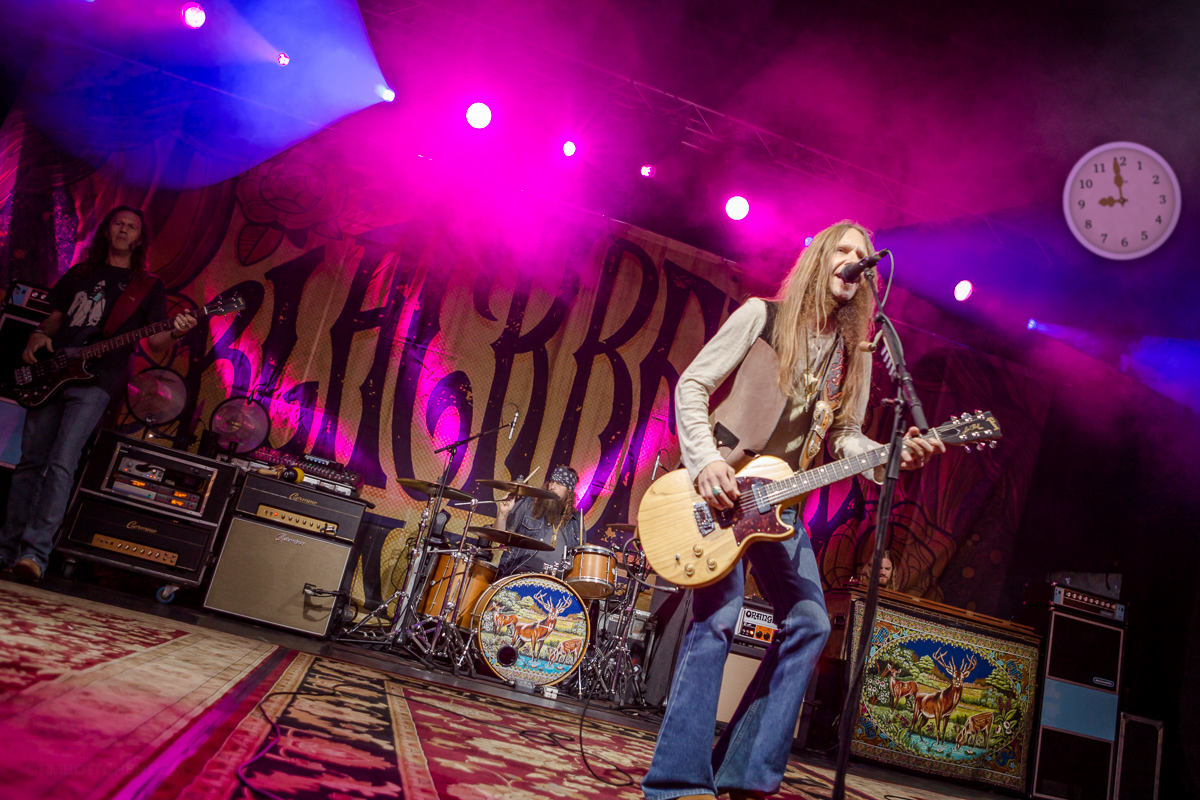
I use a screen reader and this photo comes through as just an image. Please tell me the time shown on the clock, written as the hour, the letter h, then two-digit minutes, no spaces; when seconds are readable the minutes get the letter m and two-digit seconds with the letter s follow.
8h59
